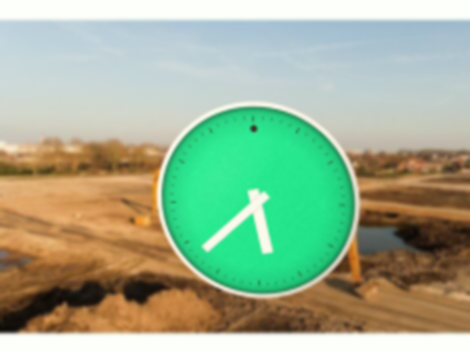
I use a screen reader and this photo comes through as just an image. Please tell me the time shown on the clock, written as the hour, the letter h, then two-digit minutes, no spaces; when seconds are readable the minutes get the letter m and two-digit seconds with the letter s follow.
5h38
